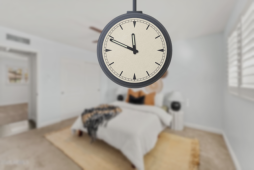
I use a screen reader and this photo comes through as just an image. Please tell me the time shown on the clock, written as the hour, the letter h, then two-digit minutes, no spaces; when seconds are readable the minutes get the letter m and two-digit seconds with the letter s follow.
11h49
